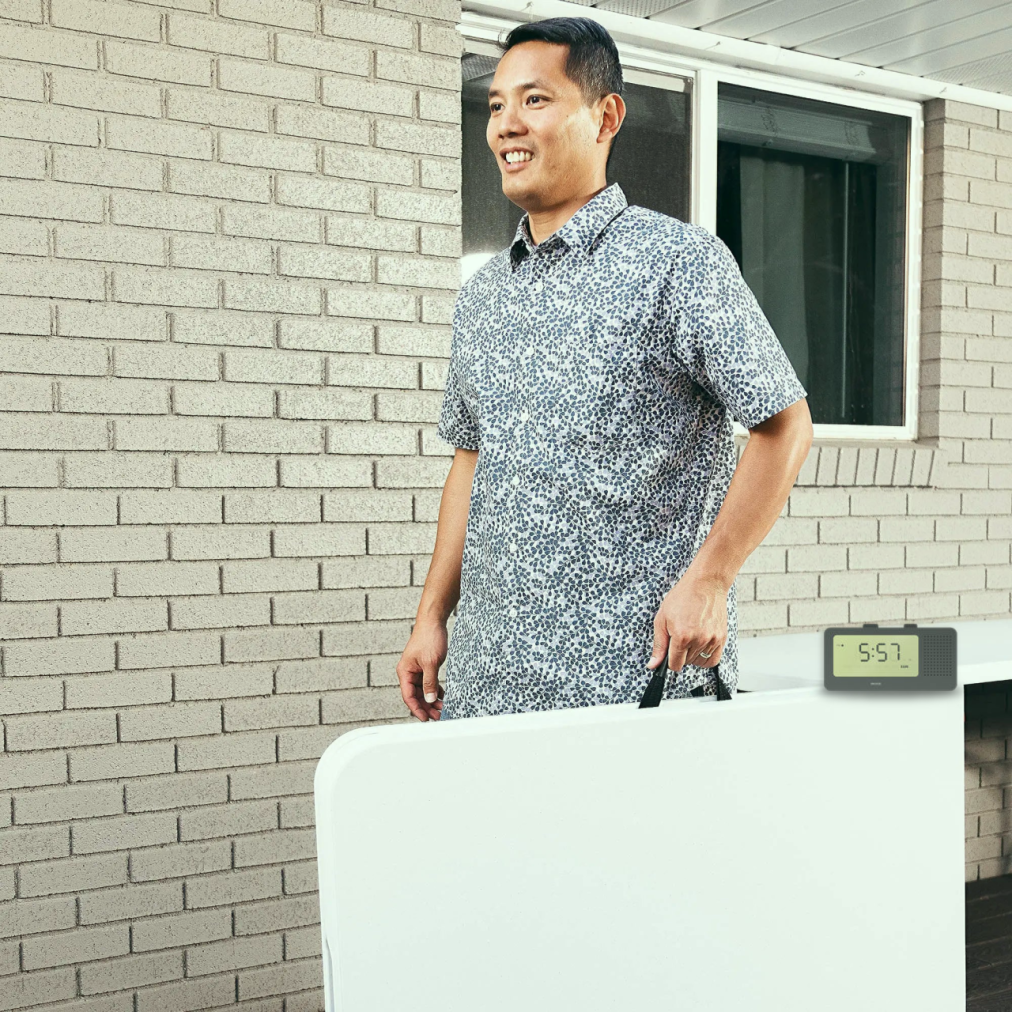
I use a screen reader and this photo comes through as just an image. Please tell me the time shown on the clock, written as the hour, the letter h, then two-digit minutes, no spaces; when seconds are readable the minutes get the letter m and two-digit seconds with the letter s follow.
5h57
